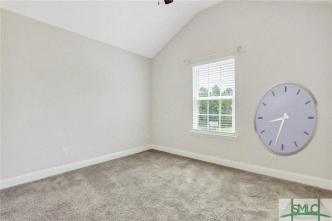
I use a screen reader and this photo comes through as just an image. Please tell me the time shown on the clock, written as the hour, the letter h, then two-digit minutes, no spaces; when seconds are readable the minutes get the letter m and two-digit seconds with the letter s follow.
8h33
